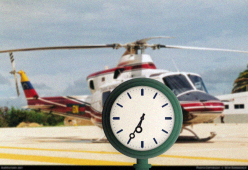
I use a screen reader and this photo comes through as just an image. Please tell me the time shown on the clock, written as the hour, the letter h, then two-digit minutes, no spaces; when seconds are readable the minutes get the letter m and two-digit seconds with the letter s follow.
6h35
